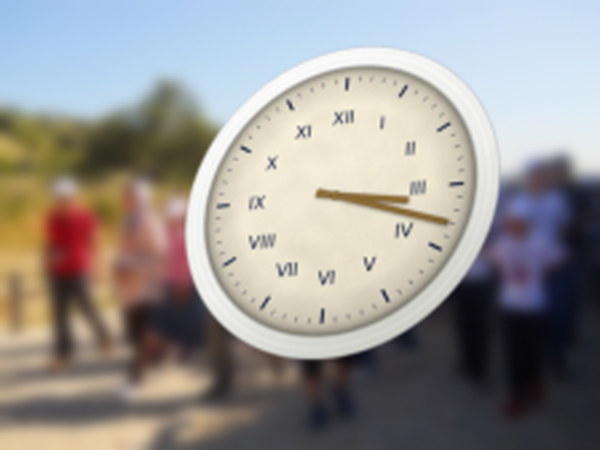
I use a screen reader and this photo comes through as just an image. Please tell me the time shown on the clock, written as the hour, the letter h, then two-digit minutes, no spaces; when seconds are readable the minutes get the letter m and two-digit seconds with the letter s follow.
3h18
